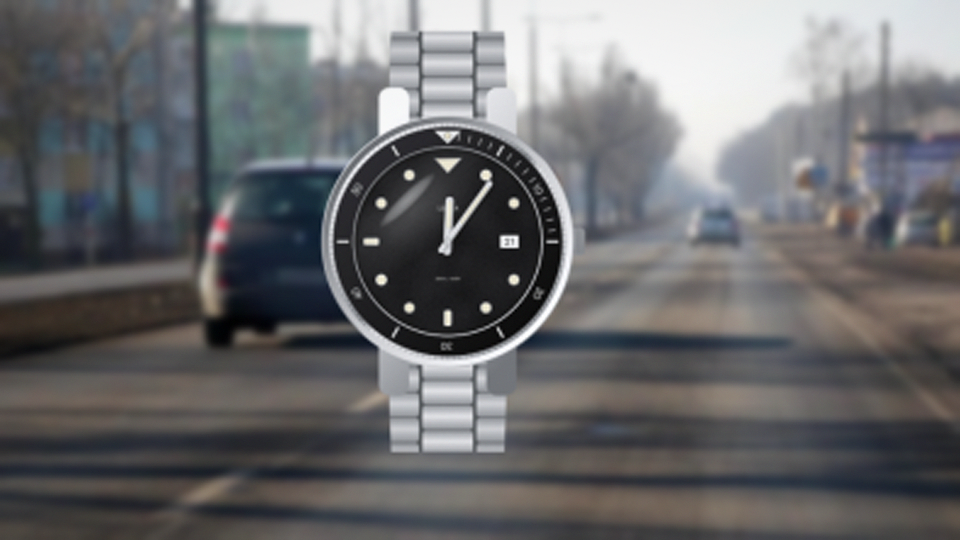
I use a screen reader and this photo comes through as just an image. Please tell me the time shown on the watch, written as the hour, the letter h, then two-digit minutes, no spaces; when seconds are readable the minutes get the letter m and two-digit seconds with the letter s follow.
12h06
